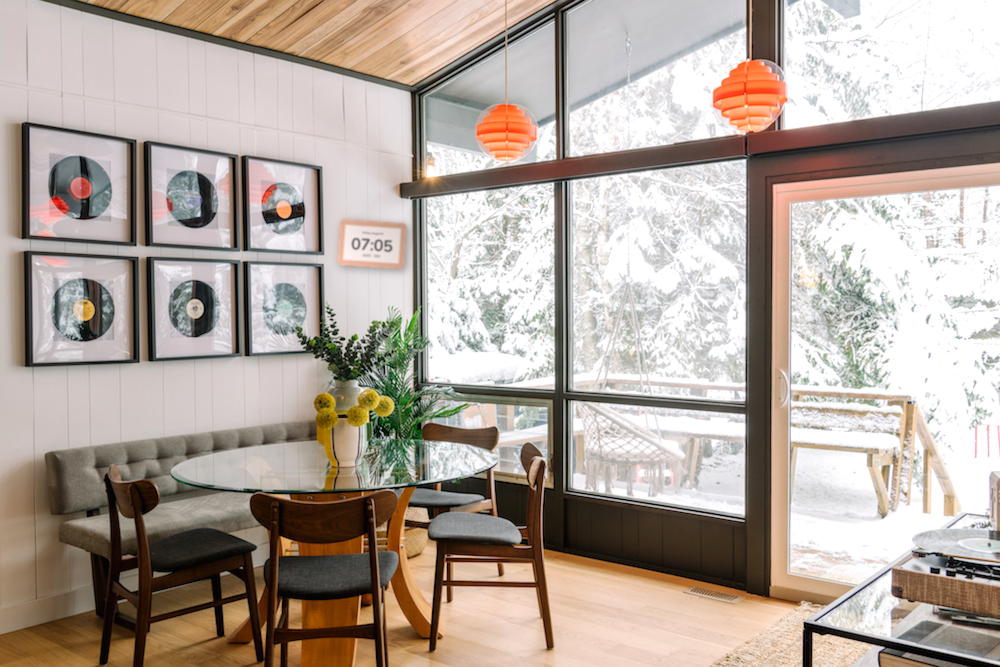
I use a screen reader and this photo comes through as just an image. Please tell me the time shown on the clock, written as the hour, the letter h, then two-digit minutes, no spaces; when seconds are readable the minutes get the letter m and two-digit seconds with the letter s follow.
7h05
